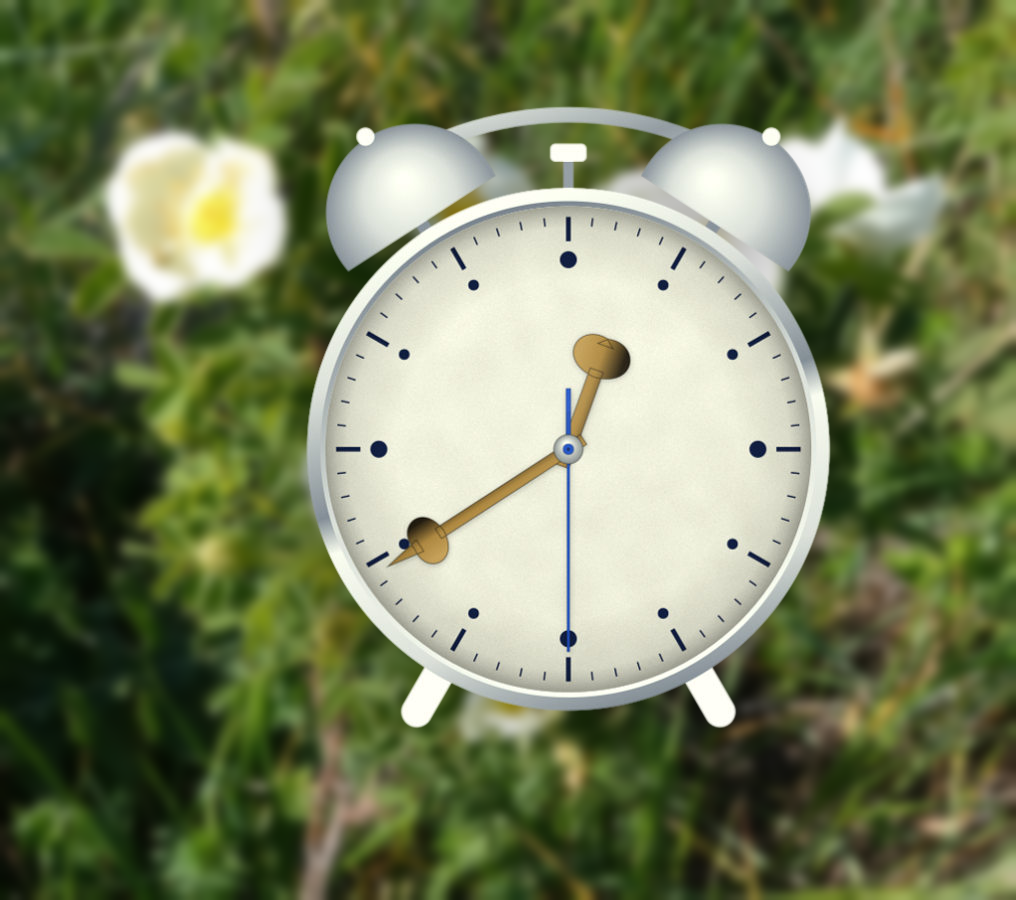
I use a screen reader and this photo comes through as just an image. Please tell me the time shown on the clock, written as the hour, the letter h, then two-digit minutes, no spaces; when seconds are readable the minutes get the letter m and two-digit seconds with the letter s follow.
12h39m30s
